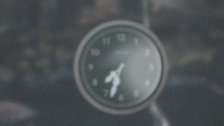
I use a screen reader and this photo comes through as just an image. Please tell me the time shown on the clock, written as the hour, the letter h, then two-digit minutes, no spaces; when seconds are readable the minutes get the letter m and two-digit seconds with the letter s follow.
7h33
